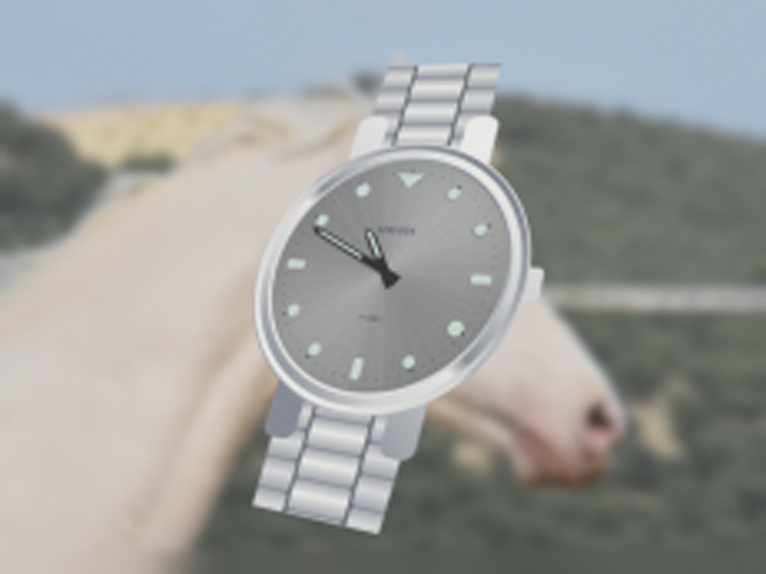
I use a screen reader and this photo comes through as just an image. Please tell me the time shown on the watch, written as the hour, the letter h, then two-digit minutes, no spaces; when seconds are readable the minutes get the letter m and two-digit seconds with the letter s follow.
10h49
